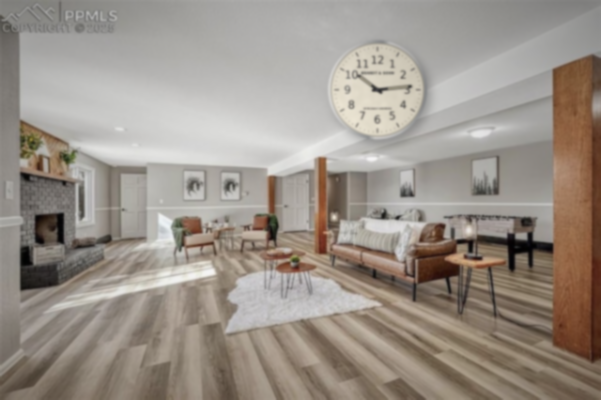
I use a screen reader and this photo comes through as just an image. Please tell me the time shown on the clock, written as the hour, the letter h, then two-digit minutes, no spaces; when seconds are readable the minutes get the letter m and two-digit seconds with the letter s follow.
10h14
